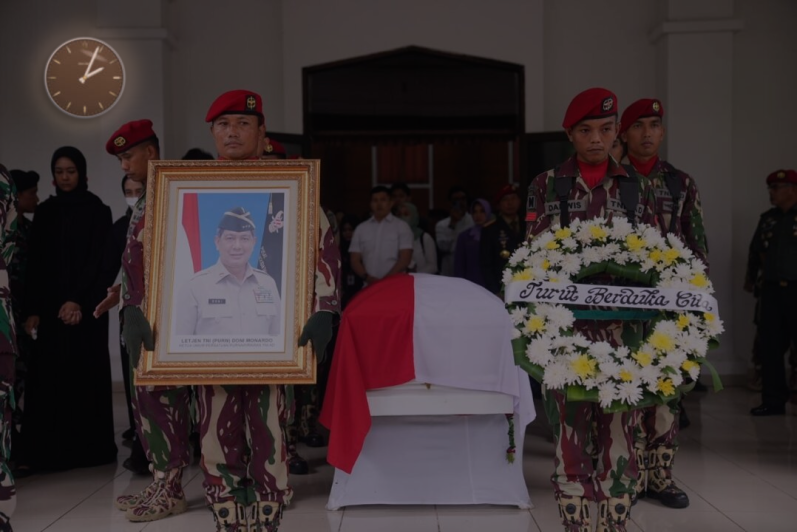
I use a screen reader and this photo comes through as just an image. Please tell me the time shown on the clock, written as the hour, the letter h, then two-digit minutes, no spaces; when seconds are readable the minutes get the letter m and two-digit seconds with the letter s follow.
2h04
